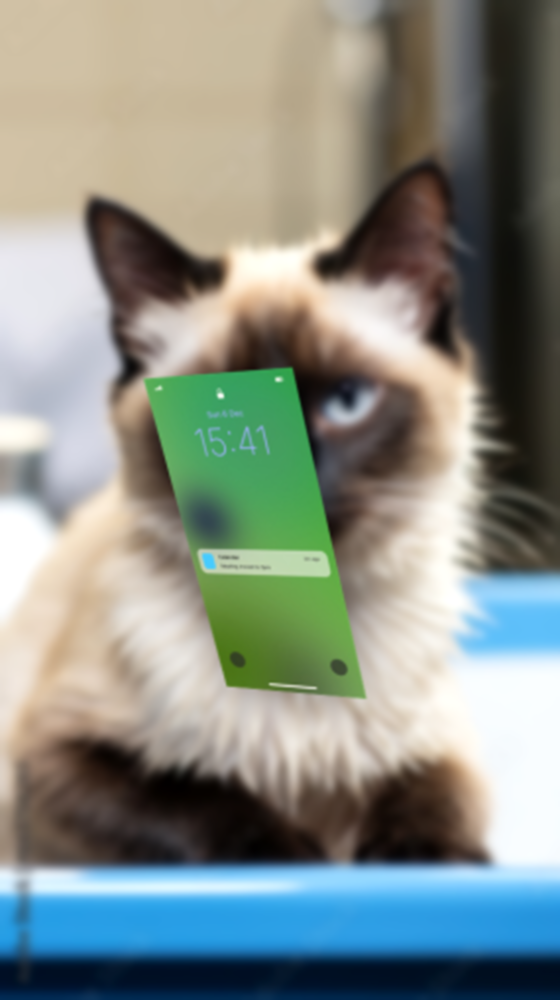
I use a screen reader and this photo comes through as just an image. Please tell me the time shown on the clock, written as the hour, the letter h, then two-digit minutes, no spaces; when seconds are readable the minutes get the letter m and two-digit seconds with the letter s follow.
15h41
